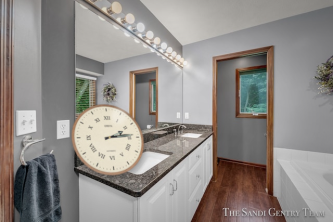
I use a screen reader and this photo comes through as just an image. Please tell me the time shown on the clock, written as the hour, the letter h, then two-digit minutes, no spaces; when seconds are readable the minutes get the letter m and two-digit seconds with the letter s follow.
2h14
